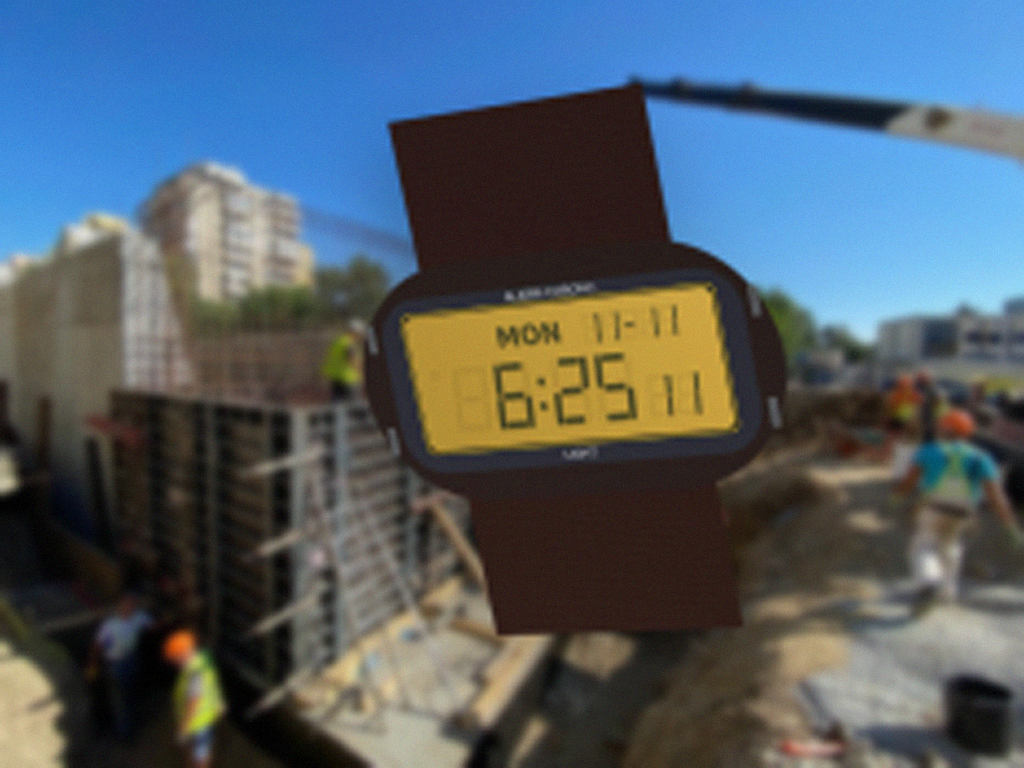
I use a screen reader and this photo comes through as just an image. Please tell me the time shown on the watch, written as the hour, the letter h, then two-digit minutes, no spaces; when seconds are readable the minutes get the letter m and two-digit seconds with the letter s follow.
6h25m11s
